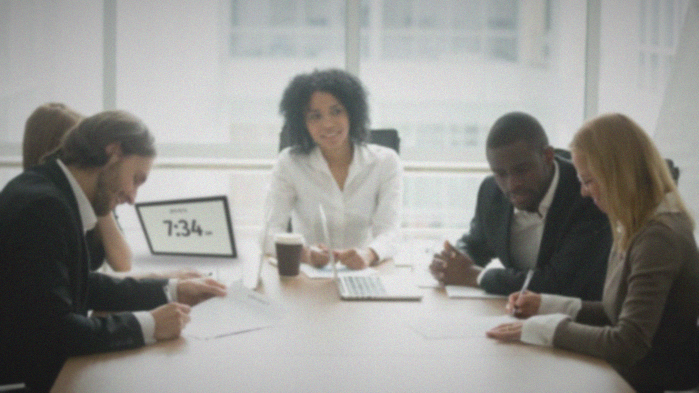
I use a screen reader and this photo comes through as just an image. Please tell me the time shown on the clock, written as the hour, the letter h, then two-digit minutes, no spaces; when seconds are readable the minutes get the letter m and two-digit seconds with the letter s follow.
7h34
